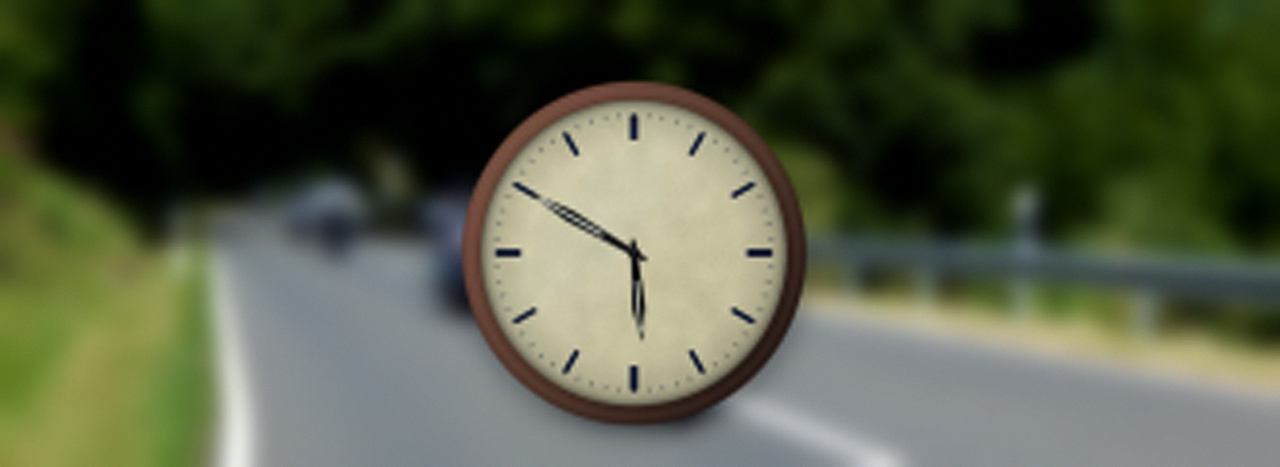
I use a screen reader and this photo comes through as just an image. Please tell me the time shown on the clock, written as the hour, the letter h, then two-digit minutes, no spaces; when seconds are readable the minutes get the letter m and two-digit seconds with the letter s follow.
5h50
